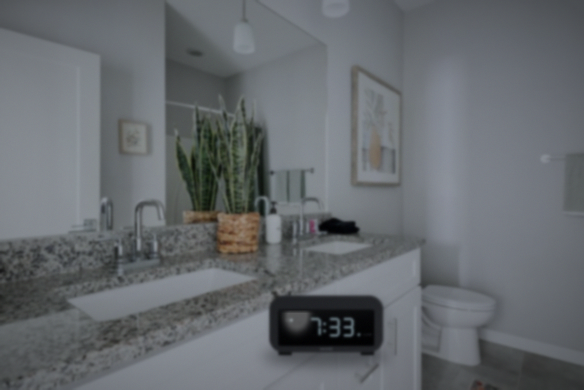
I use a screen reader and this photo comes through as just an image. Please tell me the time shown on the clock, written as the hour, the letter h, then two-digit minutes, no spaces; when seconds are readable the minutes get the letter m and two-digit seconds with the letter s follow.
7h33
